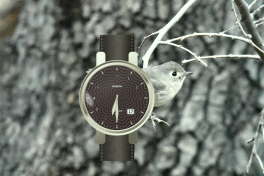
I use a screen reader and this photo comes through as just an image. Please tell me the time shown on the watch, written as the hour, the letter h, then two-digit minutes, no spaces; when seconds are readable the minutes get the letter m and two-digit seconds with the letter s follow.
6h30
